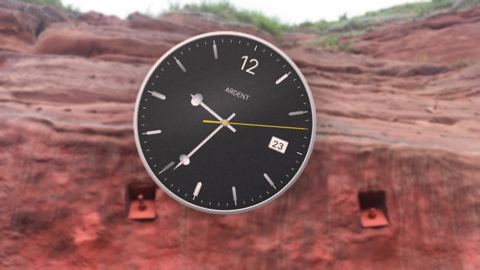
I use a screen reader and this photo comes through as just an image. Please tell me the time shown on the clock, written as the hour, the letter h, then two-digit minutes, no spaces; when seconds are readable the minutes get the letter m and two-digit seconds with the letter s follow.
9h34m12s
